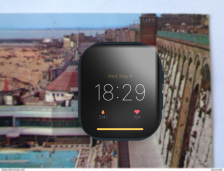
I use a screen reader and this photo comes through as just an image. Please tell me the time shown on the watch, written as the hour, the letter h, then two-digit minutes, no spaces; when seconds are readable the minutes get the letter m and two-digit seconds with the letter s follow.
18h29
